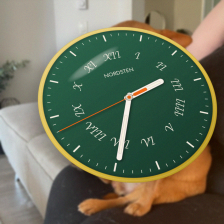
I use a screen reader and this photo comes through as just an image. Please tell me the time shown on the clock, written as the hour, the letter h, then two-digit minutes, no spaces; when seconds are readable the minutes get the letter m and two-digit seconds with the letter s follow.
2h34m43s
